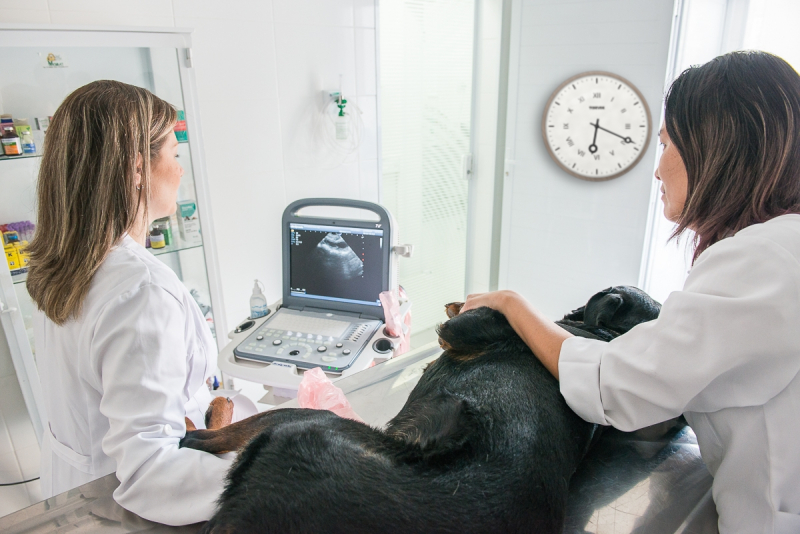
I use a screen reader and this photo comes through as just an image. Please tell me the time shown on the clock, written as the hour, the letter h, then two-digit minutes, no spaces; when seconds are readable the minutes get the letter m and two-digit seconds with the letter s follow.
6h19
